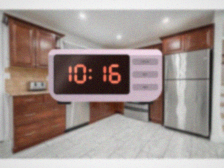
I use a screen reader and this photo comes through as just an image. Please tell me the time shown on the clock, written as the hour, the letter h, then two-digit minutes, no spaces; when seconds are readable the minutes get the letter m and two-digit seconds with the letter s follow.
10h16
